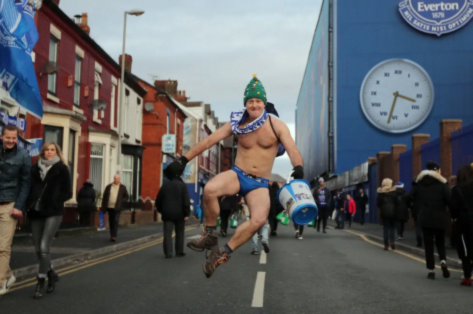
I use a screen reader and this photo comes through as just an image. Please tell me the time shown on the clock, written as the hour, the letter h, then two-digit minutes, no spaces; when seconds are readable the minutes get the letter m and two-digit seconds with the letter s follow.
3h32
